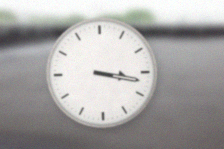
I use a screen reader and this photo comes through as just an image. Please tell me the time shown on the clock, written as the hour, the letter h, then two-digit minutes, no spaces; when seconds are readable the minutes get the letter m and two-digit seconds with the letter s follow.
3h17
